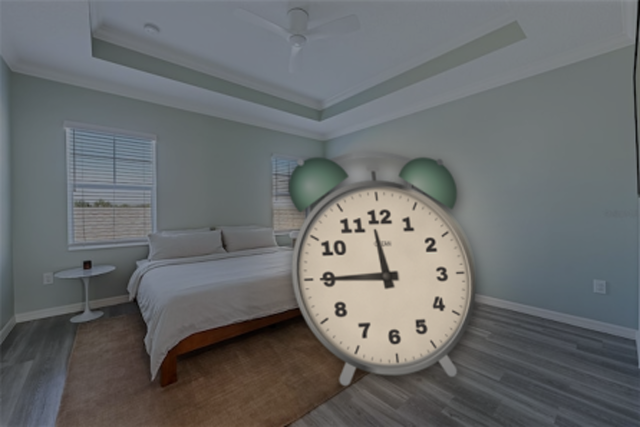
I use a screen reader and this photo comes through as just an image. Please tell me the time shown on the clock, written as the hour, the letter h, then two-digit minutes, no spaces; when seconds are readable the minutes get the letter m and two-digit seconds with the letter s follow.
11h45
